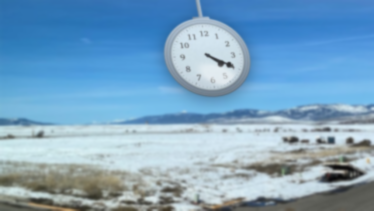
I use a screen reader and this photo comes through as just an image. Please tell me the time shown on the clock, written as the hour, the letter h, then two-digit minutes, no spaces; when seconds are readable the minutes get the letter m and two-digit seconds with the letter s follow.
4h20
